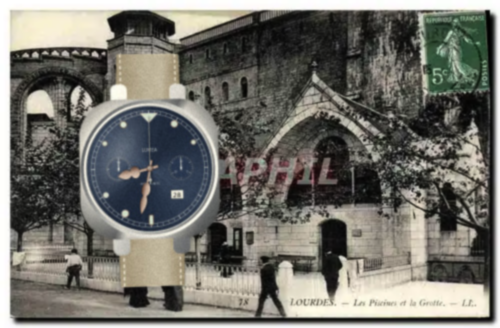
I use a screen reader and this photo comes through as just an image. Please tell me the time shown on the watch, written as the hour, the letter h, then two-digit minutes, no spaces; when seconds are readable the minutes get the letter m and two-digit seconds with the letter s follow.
8h32
